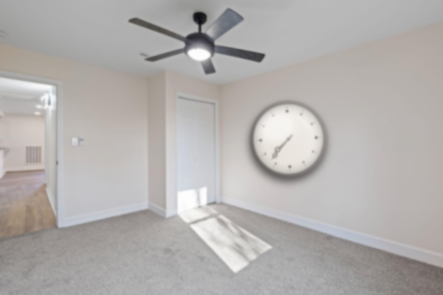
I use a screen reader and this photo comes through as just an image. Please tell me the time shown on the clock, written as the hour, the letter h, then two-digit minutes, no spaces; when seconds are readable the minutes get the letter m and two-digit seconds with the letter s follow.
7h37
